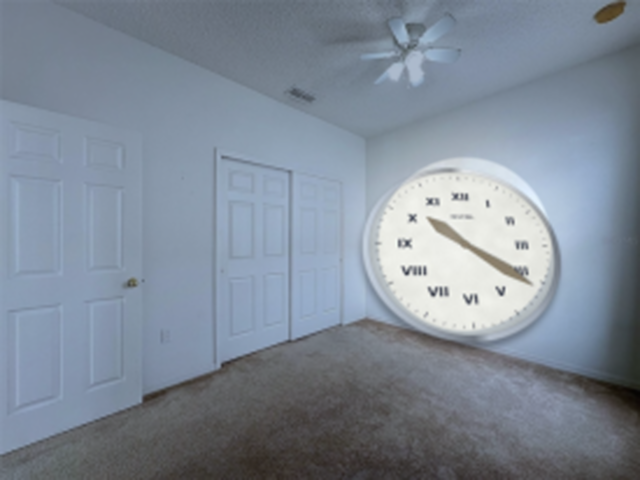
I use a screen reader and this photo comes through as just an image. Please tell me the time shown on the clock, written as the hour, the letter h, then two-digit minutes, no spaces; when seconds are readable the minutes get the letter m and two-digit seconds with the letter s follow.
10h21
